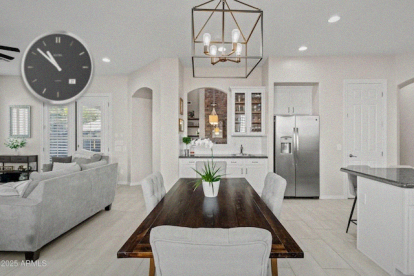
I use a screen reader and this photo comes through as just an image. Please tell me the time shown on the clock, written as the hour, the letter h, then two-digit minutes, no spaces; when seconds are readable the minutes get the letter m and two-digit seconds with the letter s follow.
10h52
